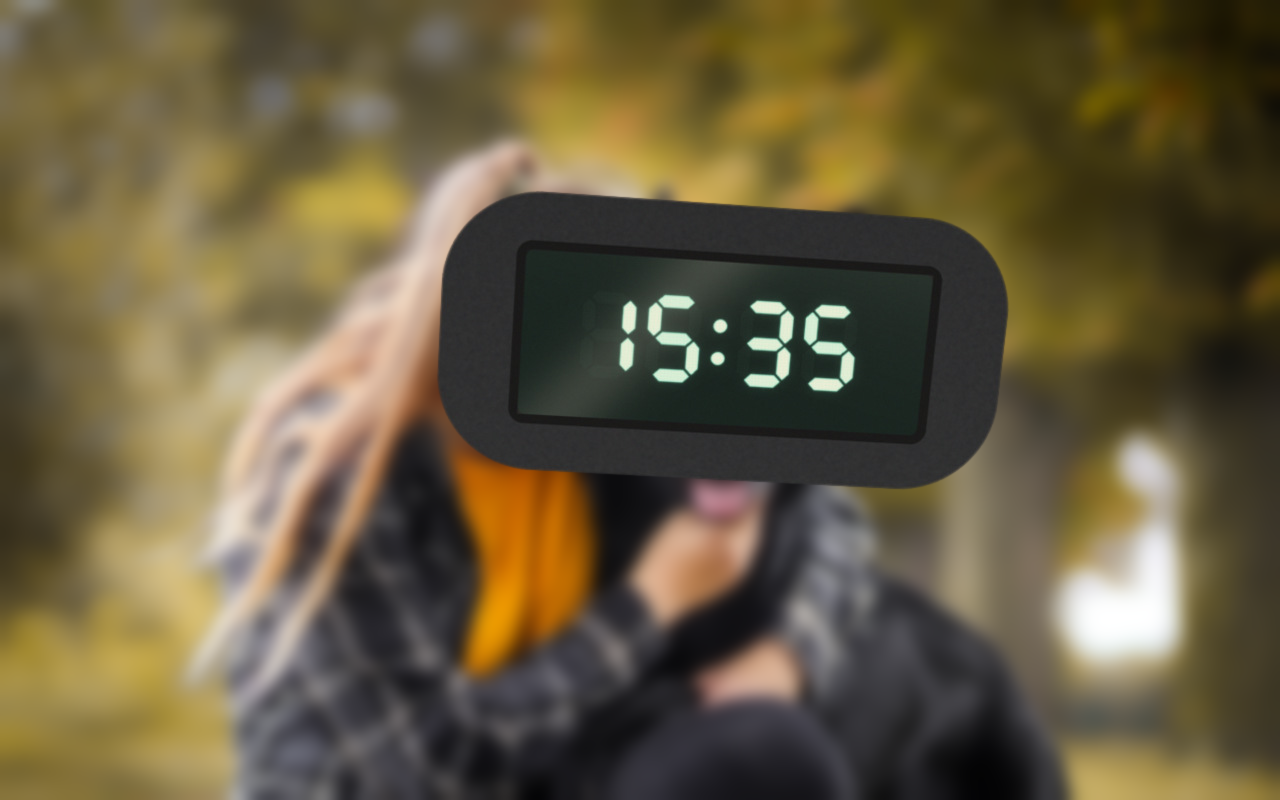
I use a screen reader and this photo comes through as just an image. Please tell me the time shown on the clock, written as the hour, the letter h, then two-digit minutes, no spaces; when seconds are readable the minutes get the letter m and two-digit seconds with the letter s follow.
15h35
